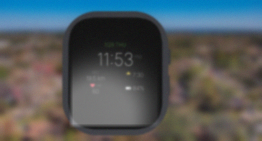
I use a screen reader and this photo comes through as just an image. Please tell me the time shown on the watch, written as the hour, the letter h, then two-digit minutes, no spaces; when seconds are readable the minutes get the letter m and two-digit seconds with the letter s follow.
11h53
